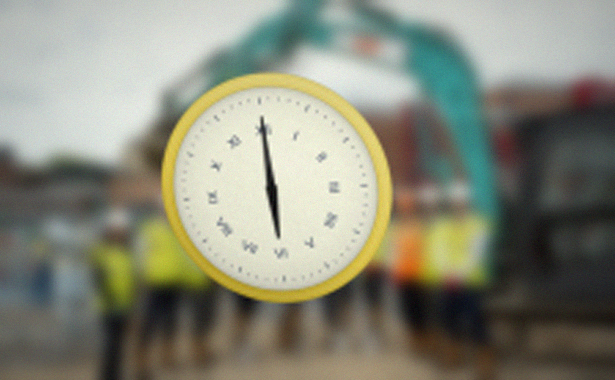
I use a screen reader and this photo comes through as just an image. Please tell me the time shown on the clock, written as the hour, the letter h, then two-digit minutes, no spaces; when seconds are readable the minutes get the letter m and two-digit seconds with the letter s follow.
6h00
